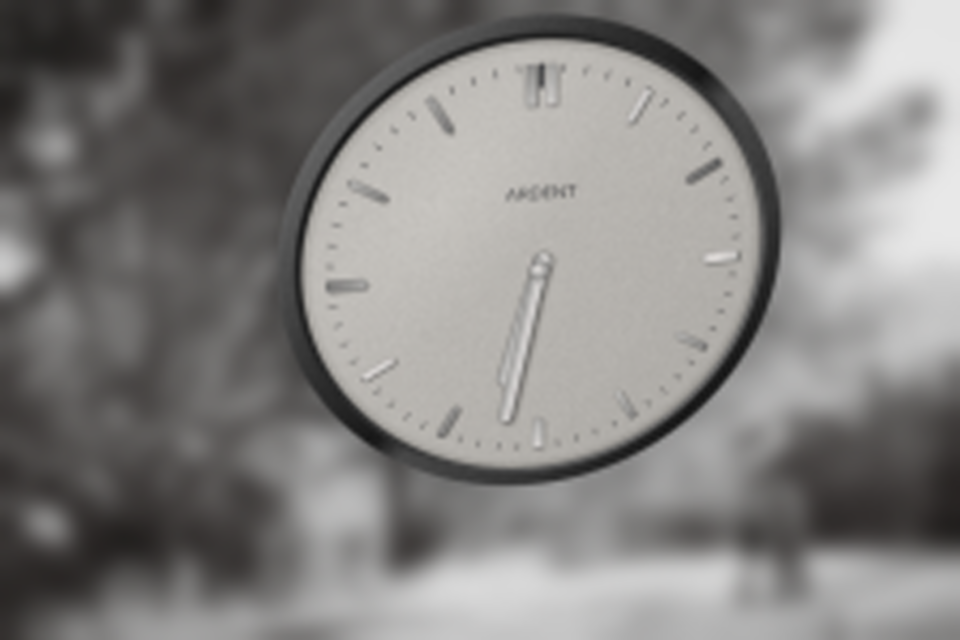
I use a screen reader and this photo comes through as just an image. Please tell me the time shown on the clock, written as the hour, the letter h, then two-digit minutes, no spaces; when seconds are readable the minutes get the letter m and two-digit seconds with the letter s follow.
6h32
